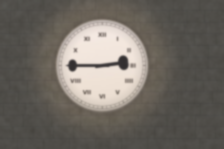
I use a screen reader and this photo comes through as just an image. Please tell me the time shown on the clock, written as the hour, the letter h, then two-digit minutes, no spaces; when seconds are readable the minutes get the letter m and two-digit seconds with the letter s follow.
2h45
